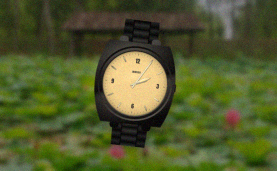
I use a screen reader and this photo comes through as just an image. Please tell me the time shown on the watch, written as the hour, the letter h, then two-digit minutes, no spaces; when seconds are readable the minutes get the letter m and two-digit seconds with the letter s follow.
2h05
